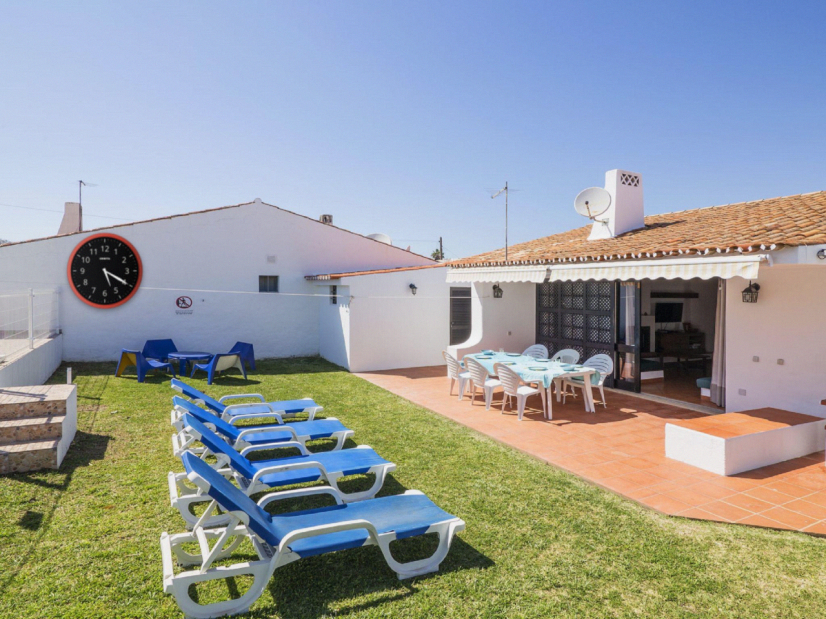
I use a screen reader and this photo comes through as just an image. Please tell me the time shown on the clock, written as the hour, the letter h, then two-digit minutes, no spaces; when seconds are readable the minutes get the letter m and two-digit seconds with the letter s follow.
5h20
